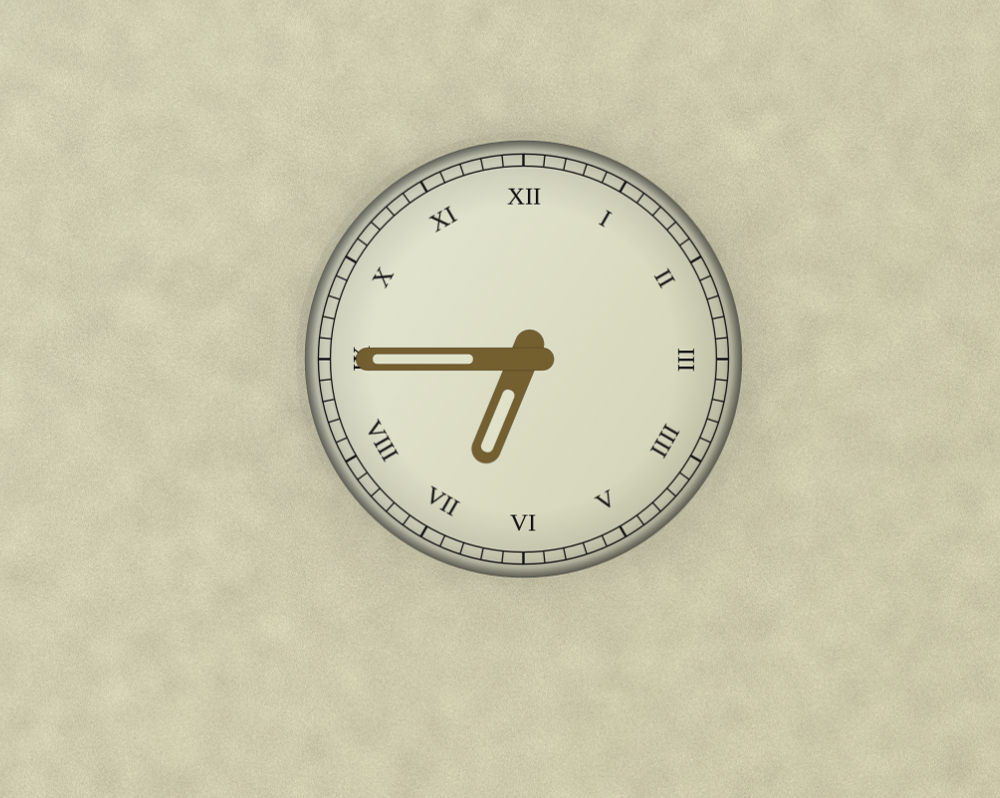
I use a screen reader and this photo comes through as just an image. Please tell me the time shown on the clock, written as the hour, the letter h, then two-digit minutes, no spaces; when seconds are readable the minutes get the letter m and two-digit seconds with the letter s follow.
6h45
